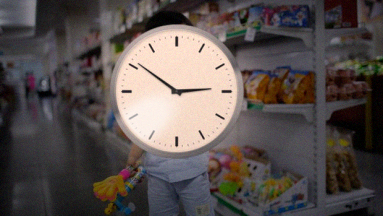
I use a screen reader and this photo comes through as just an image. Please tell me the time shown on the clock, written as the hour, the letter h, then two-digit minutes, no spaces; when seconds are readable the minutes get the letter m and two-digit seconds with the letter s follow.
2h51
